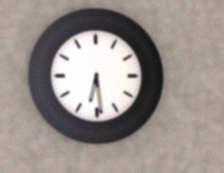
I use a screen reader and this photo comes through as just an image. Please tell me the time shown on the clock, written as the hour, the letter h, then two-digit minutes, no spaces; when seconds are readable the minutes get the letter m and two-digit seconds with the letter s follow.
6h29
